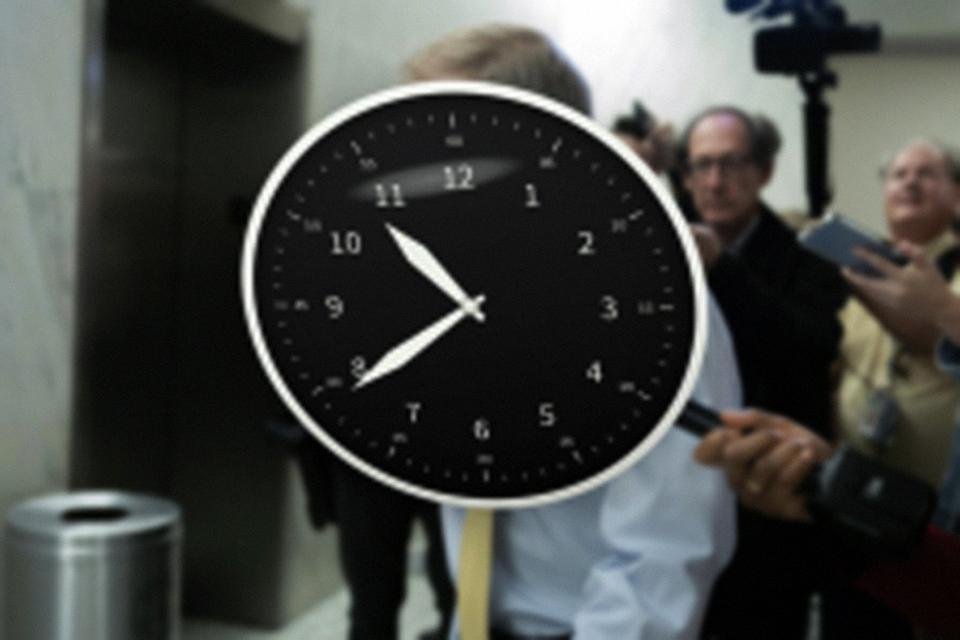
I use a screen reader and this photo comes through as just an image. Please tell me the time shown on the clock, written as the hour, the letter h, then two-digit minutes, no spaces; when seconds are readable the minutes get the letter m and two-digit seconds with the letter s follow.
10h39
